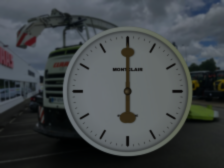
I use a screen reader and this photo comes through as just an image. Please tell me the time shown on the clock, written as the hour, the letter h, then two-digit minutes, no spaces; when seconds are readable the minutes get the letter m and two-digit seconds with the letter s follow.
6h00
